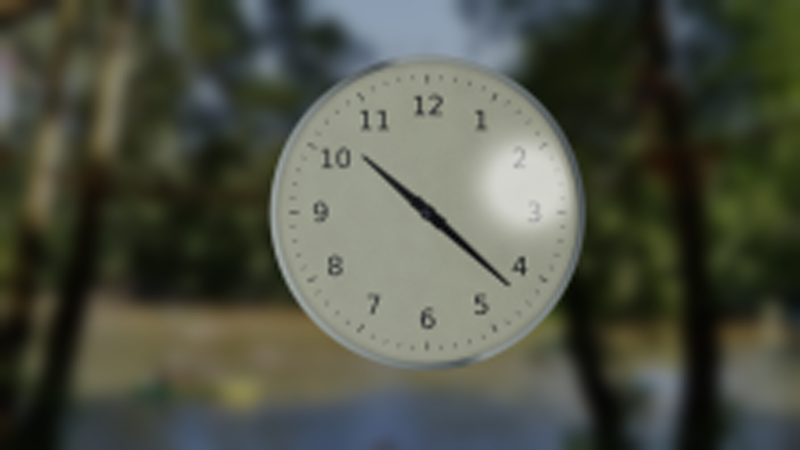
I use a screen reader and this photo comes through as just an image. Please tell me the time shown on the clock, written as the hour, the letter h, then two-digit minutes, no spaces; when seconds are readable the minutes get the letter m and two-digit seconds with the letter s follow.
10h22
